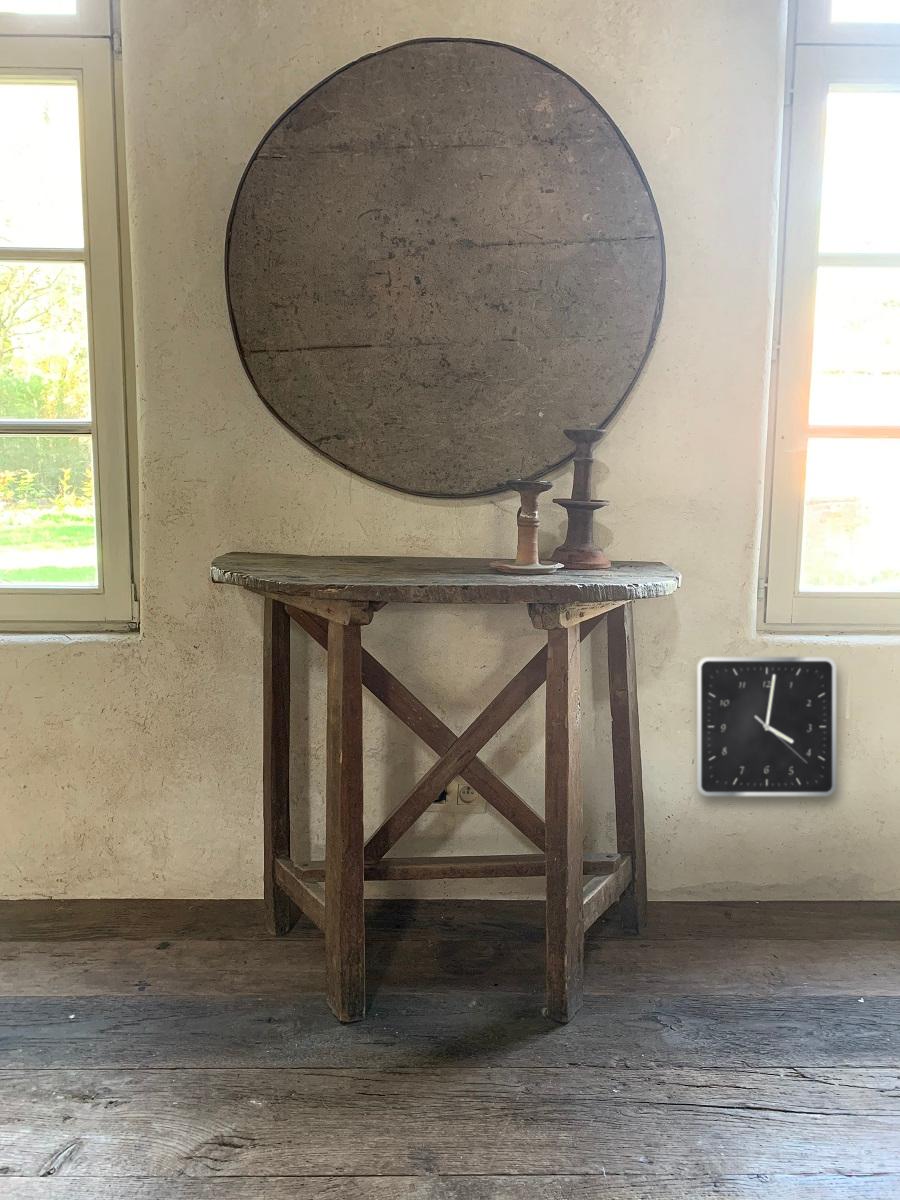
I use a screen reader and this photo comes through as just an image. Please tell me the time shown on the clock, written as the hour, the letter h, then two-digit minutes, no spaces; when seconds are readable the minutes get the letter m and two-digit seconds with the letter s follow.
4h01m22s
